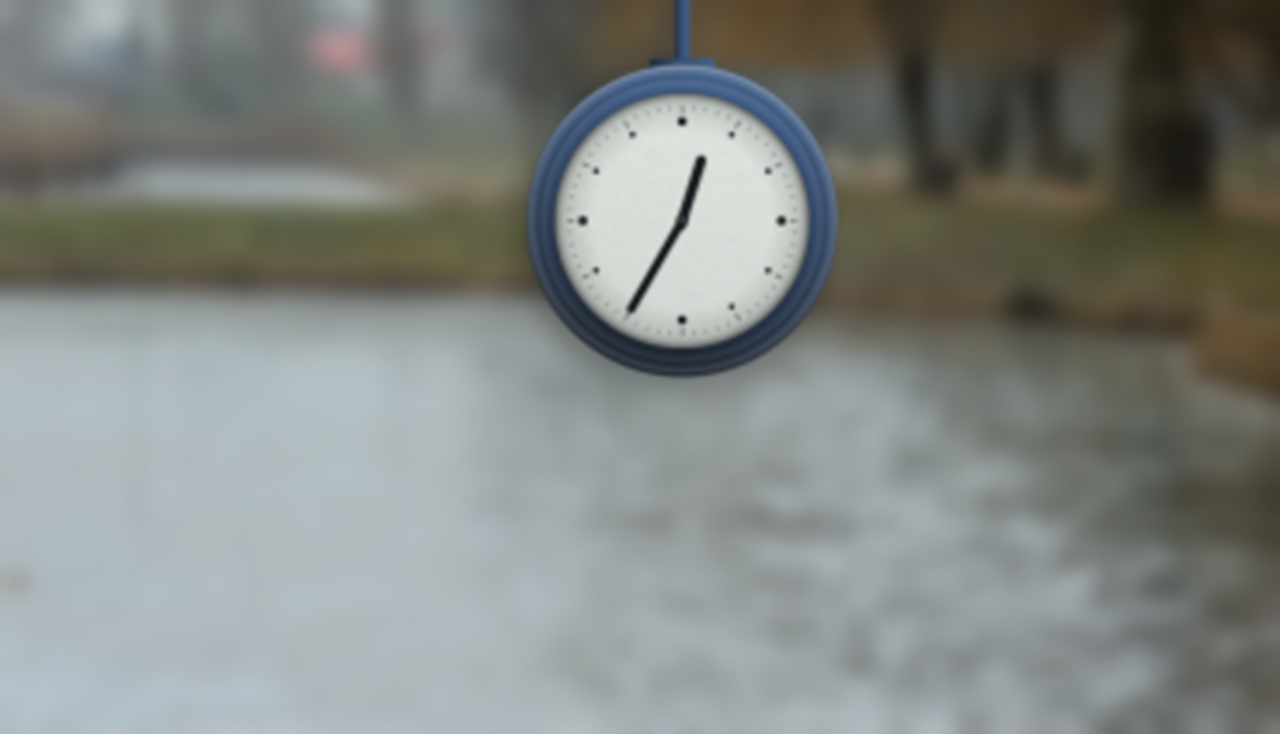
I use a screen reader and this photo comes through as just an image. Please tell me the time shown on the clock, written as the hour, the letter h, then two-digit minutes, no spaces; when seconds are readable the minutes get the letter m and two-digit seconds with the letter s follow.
12h35
